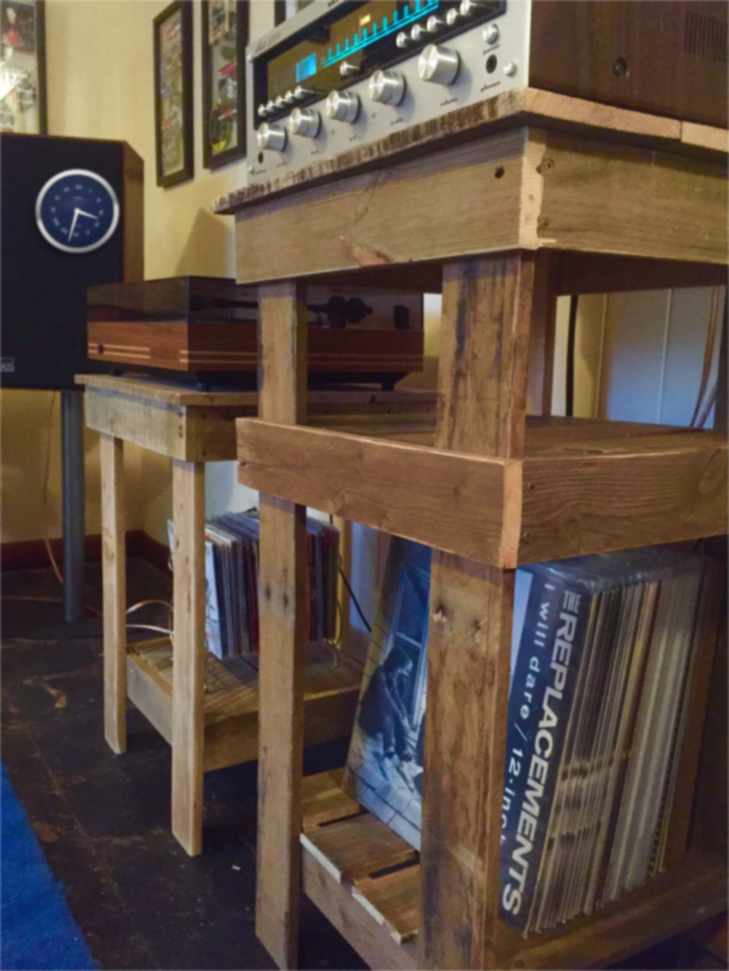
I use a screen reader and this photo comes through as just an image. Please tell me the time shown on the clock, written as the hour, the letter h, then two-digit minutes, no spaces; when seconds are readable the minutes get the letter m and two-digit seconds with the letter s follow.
3h32
